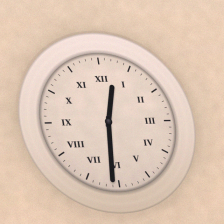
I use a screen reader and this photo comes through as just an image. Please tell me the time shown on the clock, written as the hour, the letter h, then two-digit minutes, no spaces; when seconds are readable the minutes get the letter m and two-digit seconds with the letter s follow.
12h31
